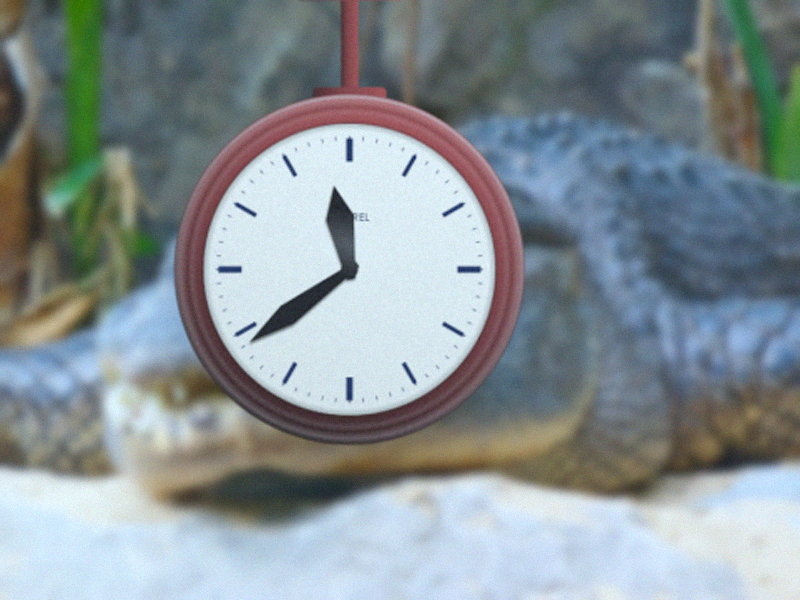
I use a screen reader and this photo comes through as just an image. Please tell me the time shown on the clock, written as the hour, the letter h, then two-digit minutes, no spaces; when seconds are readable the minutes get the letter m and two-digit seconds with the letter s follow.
11h39
